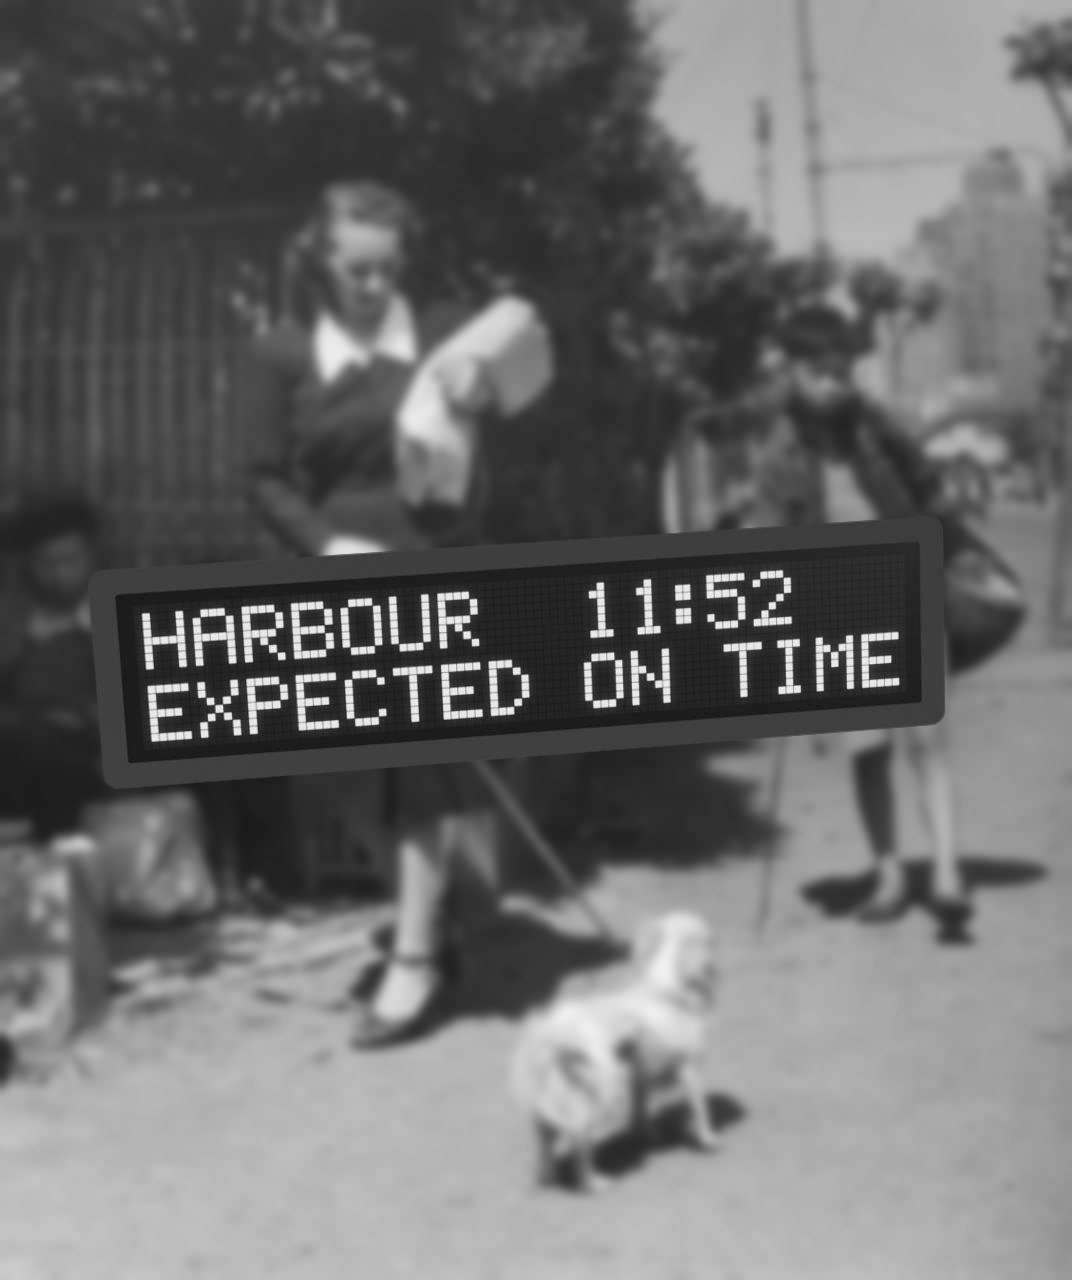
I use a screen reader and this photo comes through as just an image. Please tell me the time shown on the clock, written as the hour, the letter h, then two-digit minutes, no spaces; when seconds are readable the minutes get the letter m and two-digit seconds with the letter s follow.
11h52
